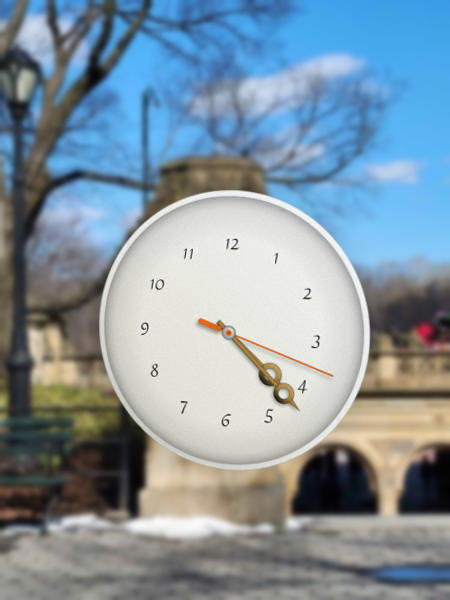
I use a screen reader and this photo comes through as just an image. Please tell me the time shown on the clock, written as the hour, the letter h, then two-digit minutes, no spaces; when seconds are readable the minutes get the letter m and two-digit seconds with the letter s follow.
4h22m18s
